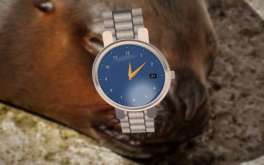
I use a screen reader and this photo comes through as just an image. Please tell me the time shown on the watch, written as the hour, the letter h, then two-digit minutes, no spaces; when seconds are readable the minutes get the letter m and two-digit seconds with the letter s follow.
12h08
